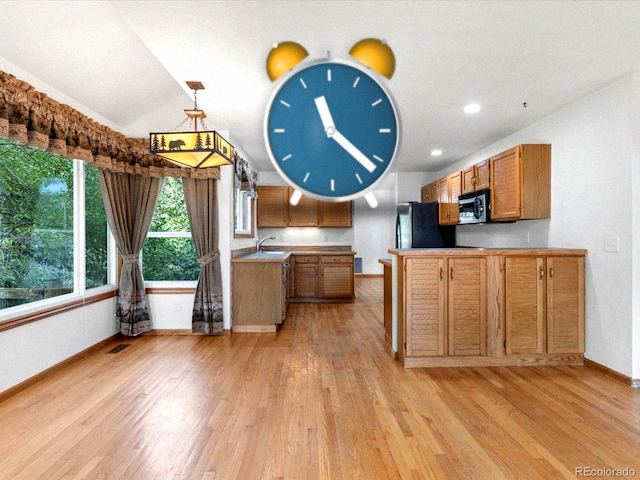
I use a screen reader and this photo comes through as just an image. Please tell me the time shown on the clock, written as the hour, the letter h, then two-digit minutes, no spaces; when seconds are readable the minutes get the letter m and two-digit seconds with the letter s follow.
11h22
